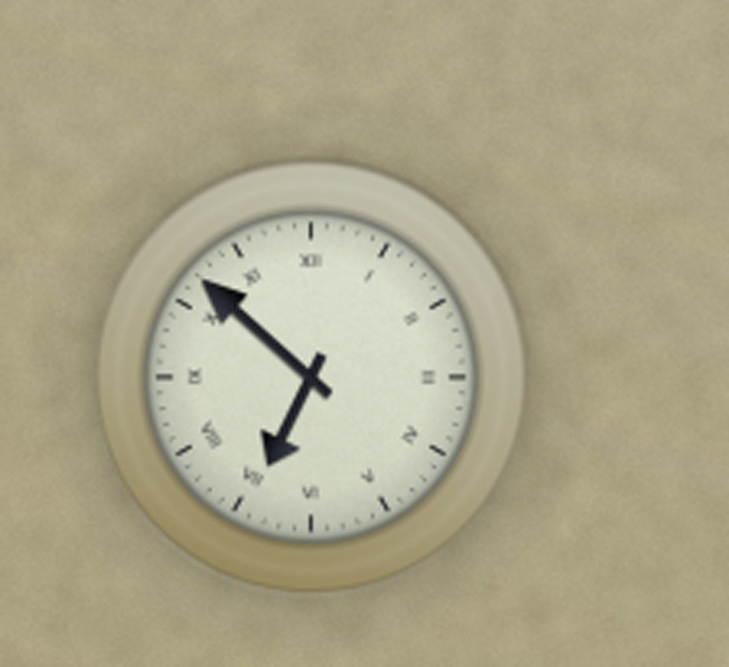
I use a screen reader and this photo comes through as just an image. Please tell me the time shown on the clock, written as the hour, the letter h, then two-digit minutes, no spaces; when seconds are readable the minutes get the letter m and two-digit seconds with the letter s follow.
6h52
